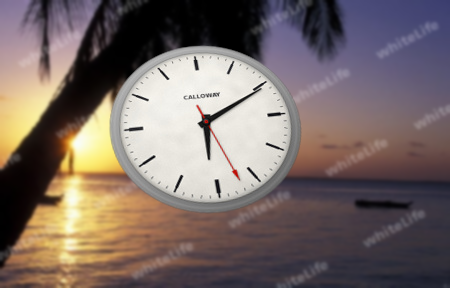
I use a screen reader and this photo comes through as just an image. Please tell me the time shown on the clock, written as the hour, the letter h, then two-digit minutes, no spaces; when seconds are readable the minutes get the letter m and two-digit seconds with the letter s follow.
6h10m27s
